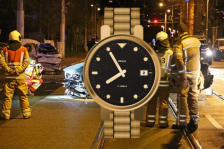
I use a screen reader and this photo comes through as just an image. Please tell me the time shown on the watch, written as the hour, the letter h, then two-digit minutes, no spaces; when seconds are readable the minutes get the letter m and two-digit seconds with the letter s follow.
7h55
